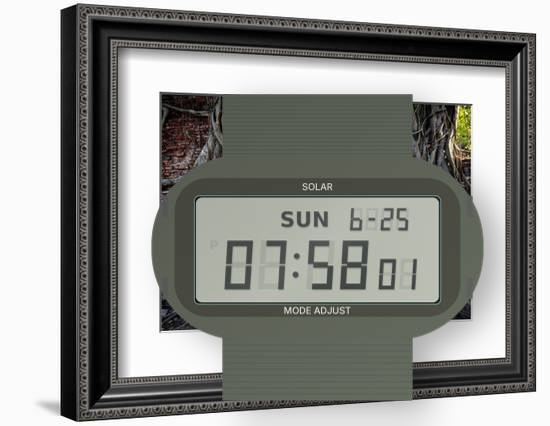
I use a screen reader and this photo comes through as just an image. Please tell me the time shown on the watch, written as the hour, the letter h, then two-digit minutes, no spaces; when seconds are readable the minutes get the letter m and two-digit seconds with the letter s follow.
7h58m01s
